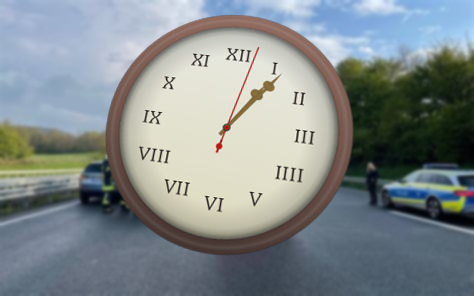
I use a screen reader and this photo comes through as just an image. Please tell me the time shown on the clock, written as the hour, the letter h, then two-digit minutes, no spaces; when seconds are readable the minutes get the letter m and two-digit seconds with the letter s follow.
1h06m02s
